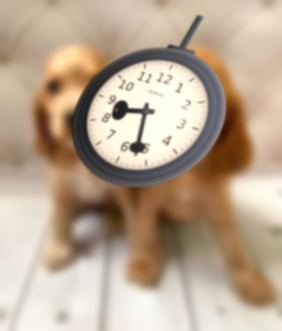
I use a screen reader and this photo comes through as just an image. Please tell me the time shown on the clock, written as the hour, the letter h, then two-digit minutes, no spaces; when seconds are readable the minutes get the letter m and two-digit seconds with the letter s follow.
8h27
